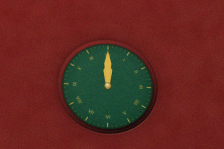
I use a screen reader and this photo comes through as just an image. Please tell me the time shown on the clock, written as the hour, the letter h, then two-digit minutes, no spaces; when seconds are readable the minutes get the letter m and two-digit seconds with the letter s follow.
12h00
